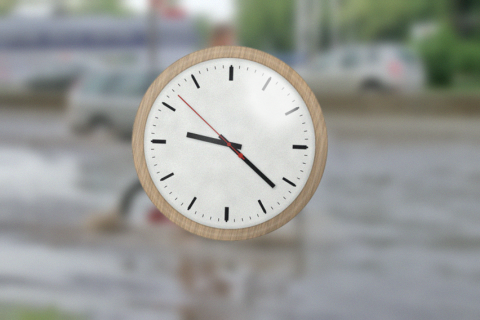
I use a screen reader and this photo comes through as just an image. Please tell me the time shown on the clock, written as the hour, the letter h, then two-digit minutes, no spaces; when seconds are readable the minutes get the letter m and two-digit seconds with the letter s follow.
9h21m52s
